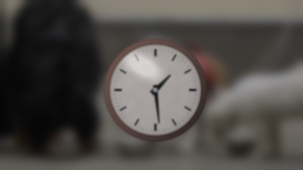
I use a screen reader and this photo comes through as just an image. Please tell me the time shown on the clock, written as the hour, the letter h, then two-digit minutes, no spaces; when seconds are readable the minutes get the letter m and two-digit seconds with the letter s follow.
1h29
